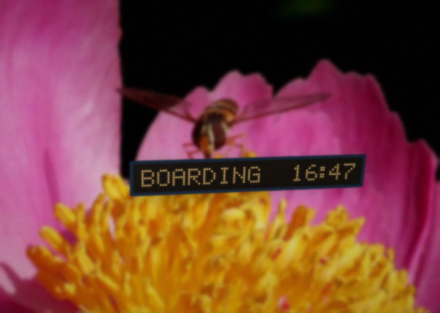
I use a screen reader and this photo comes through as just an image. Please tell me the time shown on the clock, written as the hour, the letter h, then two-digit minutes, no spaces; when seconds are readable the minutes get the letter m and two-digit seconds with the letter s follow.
16h47
